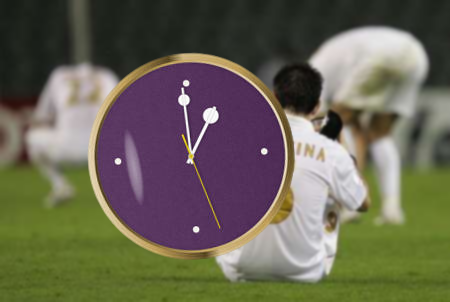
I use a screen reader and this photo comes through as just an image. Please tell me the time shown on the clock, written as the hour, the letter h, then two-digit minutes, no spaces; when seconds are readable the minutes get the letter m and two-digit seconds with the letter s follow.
12h59m27s
